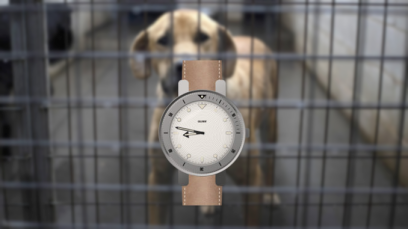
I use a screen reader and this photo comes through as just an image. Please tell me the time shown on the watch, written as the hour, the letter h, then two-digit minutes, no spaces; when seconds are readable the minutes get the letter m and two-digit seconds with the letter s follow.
8h47
